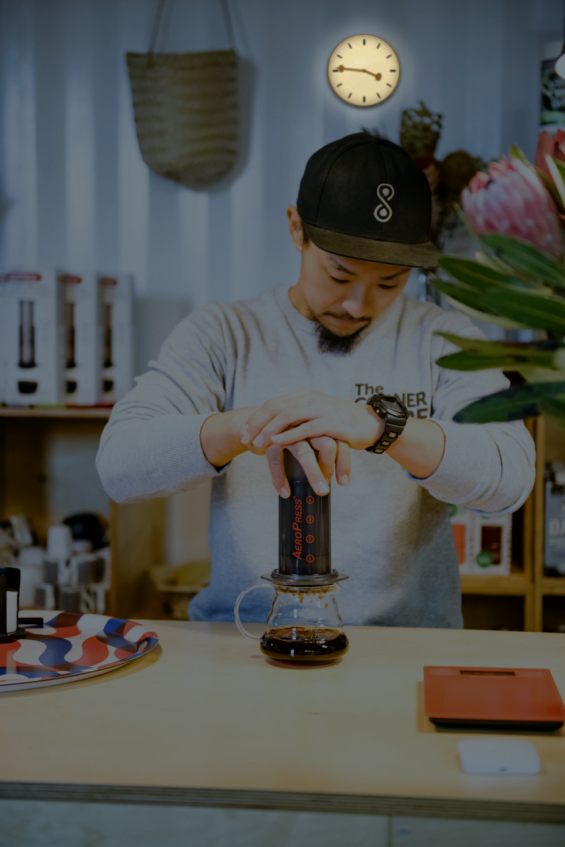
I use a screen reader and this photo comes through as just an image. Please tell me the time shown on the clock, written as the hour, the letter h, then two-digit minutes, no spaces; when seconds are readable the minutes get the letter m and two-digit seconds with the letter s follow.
3h46
